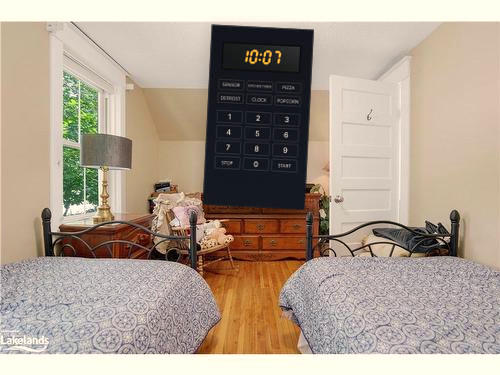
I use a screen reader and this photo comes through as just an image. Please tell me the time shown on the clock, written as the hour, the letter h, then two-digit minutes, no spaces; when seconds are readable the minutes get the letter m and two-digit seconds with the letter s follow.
10h07
